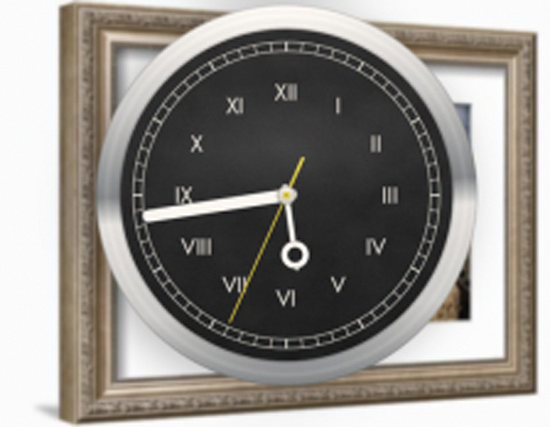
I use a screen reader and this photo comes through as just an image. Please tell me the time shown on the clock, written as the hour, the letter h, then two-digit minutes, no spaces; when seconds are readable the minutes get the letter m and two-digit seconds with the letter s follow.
5h43m34s
